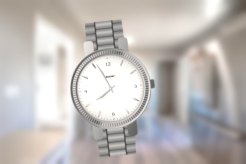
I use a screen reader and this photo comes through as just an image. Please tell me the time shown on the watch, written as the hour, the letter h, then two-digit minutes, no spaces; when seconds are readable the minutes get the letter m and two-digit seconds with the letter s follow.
7h56
